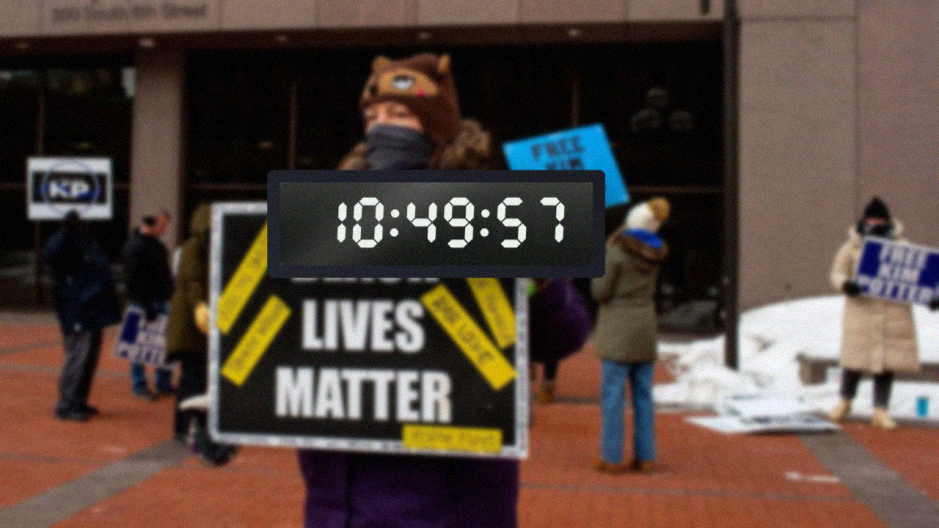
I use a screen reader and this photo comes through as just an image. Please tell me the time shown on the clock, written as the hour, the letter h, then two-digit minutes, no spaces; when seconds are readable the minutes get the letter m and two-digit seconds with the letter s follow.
10h49m57s
